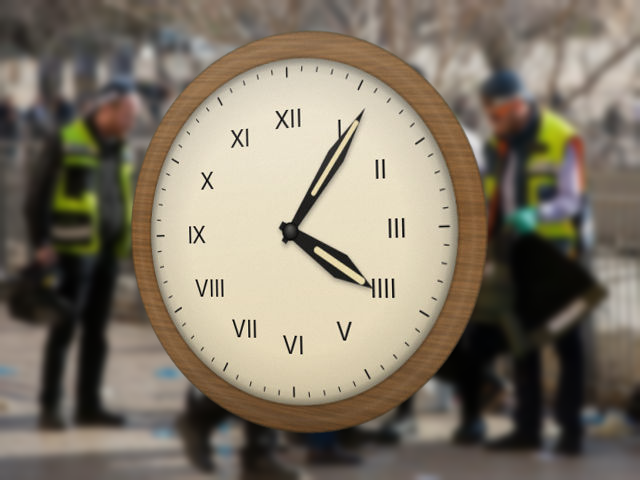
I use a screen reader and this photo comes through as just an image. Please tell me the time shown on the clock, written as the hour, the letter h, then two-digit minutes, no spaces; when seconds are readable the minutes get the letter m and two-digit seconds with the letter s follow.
4h06
